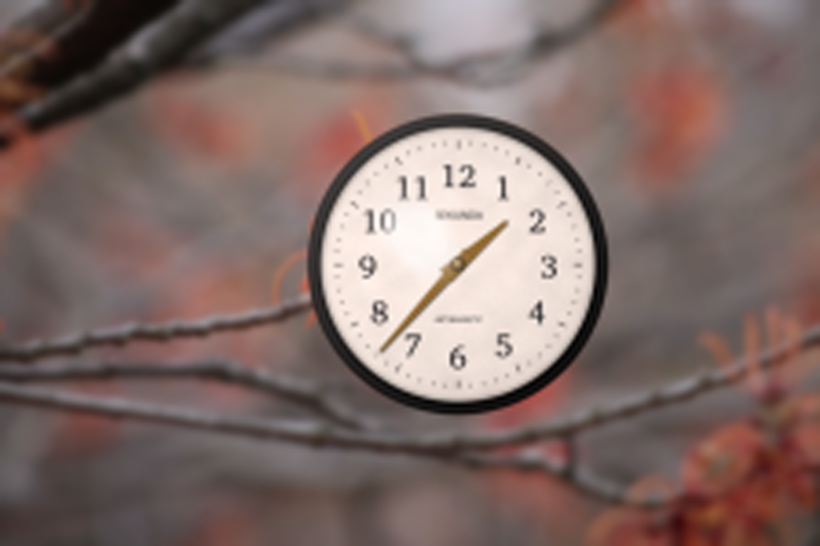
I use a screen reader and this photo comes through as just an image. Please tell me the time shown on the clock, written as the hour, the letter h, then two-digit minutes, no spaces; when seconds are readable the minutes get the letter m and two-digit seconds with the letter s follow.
1h37
